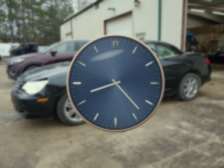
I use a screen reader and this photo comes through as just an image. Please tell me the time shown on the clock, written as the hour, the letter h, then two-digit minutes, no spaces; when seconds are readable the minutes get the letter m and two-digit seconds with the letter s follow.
8h23
